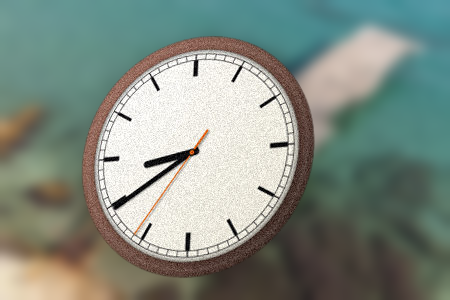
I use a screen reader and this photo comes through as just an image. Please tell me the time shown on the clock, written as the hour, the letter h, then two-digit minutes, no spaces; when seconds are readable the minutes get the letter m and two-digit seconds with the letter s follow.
8h39m36s
